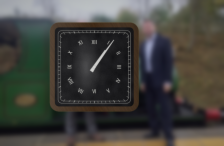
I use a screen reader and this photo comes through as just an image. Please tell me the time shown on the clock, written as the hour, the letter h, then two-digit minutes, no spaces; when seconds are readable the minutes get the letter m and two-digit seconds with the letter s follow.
1h06
